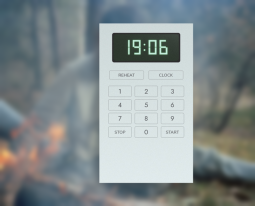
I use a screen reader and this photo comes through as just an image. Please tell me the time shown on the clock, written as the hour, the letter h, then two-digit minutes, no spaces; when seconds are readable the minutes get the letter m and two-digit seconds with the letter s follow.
19h06
